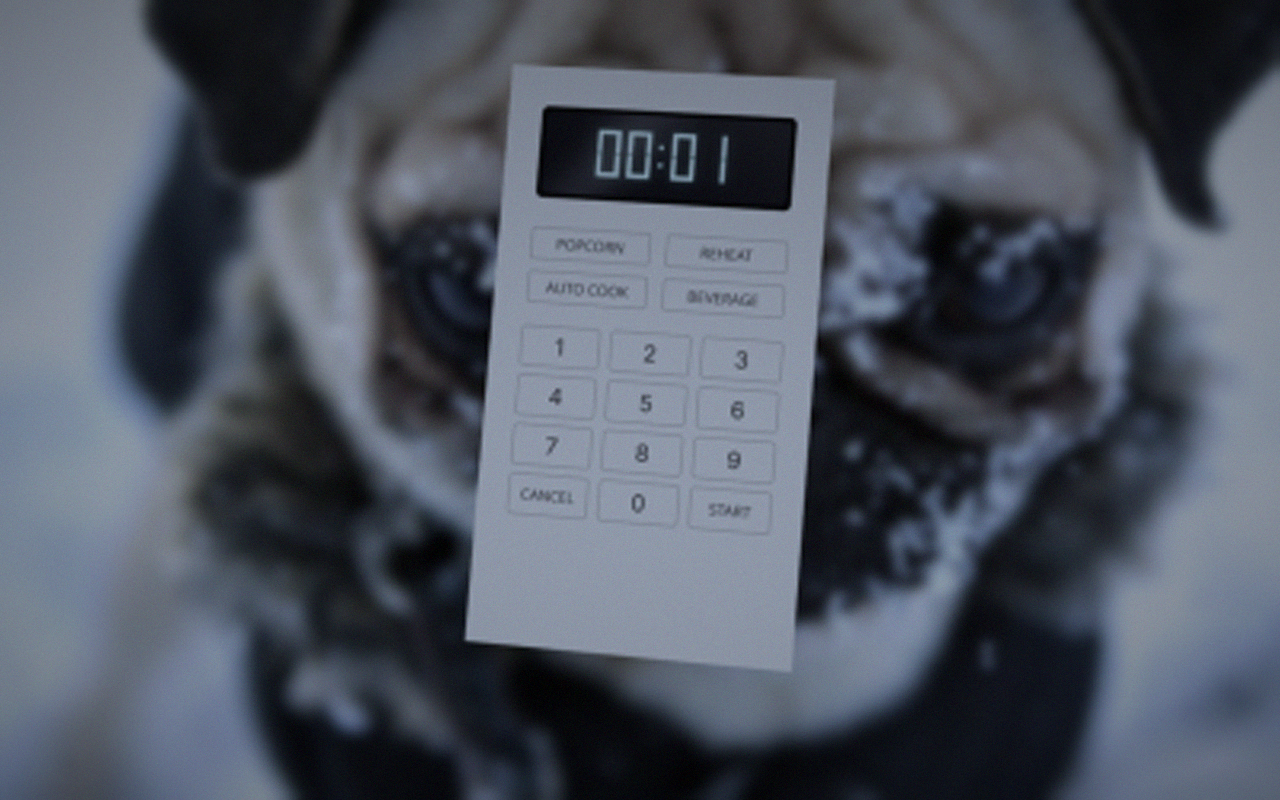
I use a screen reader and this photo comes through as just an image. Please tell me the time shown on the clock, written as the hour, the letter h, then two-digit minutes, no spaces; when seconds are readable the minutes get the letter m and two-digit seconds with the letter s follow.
0h01
